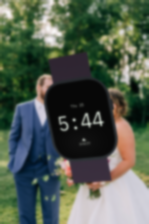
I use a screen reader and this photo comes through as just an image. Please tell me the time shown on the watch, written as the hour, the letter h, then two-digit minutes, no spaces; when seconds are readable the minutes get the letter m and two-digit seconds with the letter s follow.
5h44
